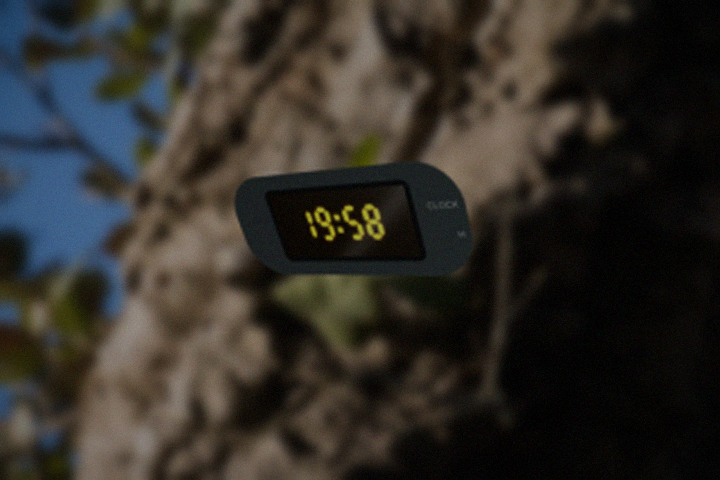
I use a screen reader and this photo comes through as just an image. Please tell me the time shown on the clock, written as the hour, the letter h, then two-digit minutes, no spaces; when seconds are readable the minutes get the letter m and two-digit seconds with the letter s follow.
19h58
